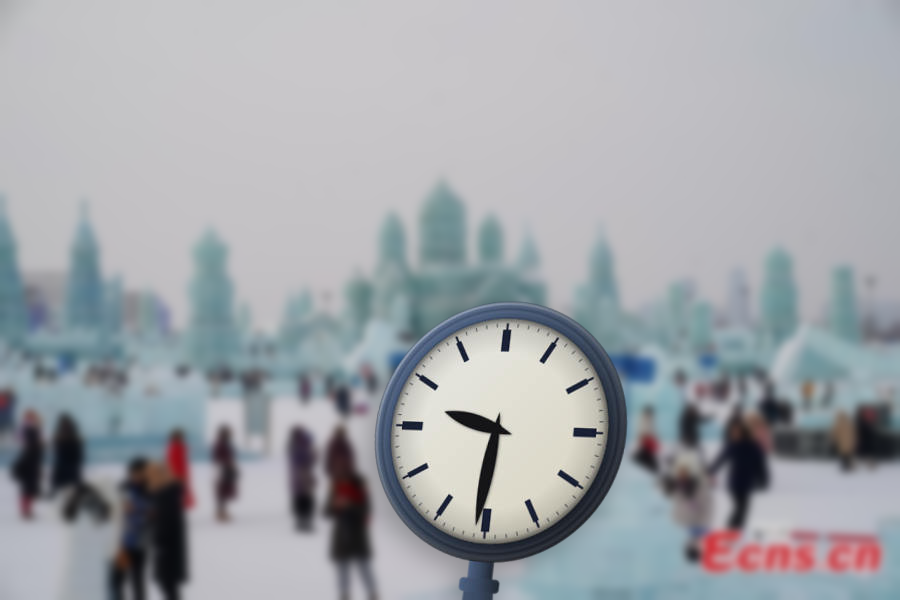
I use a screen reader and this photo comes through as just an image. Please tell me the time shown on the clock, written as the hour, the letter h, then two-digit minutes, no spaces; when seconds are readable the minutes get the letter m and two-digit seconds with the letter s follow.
9h31
